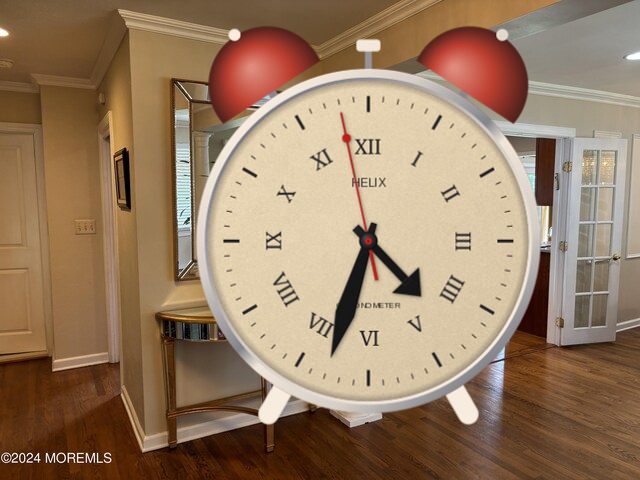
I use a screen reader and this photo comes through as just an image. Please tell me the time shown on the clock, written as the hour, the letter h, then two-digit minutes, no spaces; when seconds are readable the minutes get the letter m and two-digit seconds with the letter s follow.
4h32m58s
